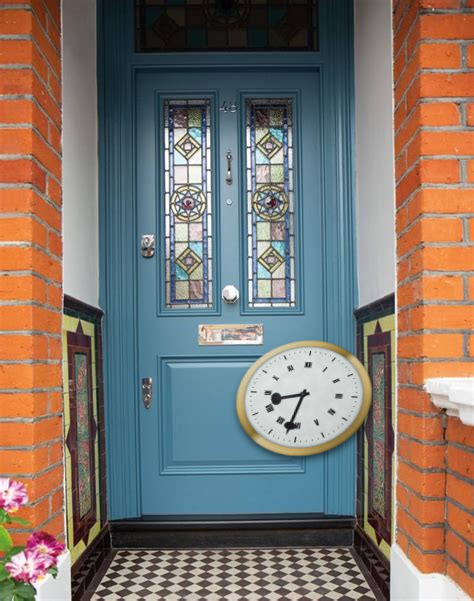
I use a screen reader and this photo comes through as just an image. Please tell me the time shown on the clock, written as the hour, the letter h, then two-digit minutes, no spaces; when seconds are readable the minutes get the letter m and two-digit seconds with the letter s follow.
8h32
